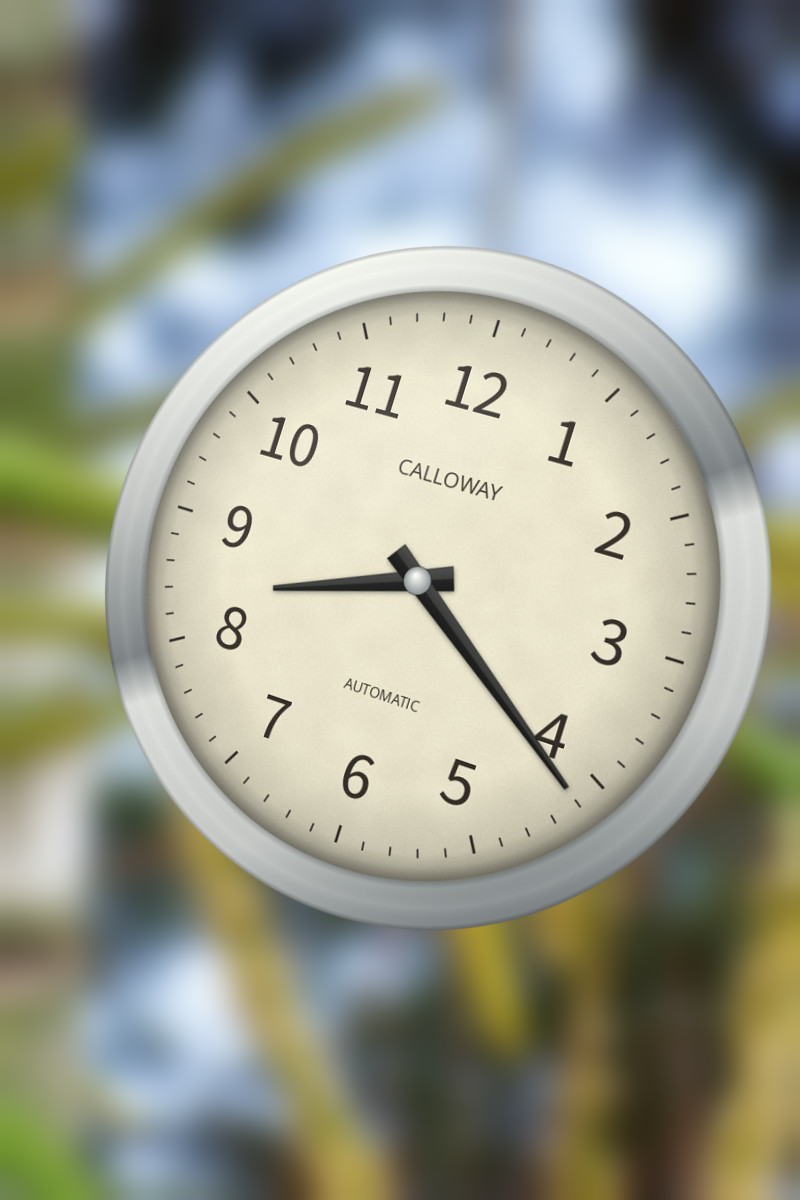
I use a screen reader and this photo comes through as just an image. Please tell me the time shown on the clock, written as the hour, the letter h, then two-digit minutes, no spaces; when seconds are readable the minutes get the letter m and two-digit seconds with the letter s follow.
8h21
